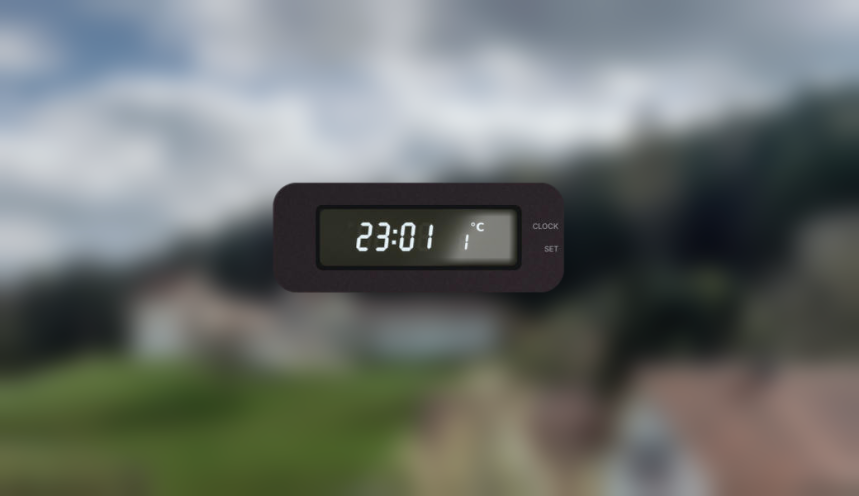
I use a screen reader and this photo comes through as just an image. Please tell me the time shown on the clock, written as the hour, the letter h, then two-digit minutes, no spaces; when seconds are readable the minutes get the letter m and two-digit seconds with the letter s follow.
23h01
